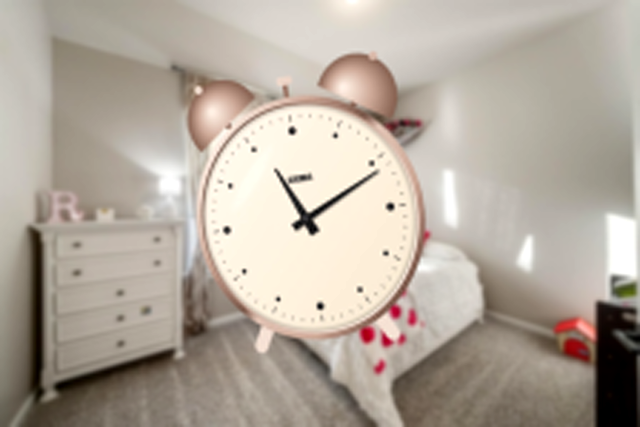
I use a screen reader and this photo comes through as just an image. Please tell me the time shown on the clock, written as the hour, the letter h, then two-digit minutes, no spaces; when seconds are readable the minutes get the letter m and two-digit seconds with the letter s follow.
11h11
